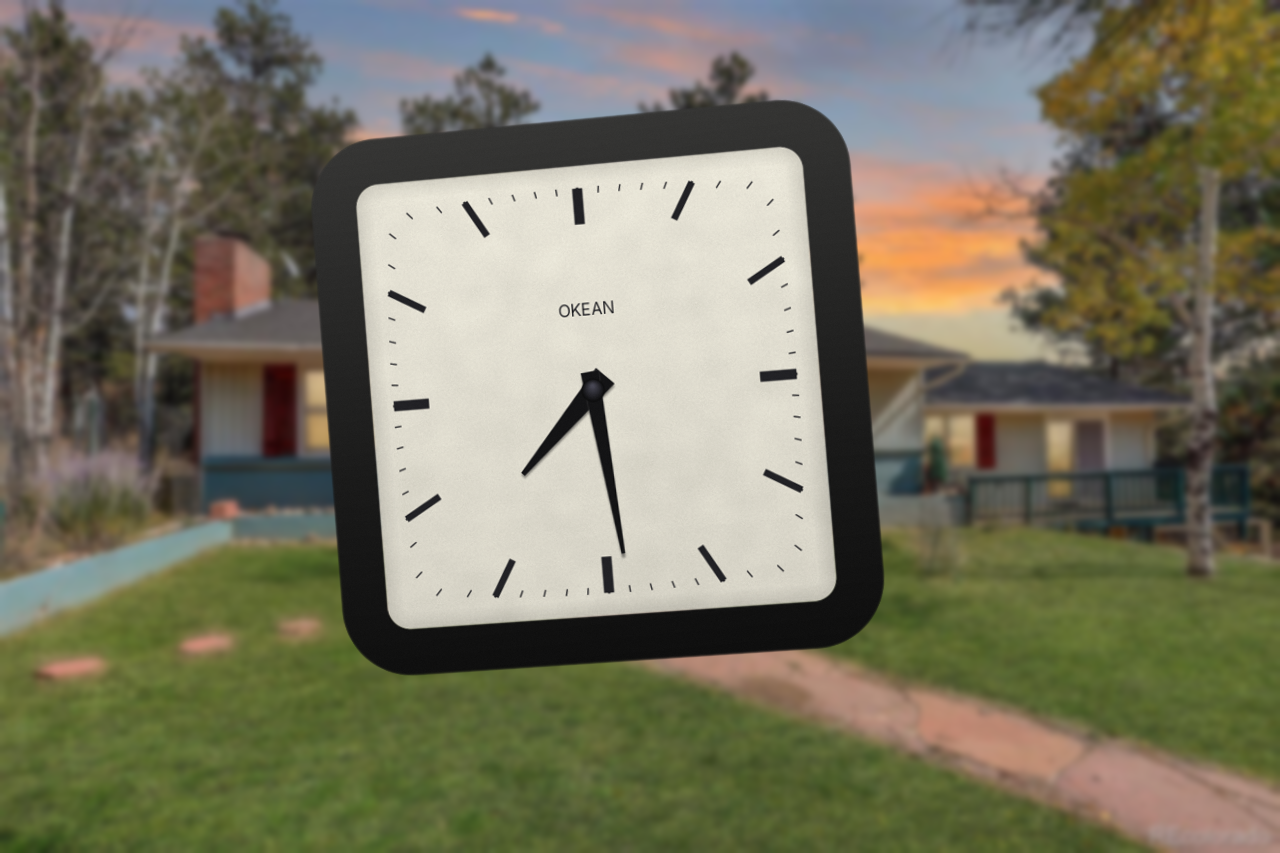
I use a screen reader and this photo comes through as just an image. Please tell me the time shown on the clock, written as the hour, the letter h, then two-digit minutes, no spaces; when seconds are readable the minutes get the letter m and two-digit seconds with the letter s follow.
7h29
